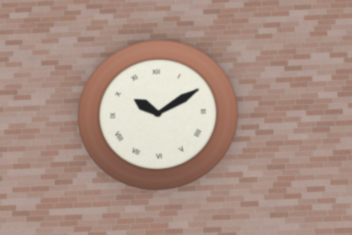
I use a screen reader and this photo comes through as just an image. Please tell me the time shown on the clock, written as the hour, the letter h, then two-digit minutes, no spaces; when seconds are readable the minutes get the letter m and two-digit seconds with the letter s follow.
10h10
